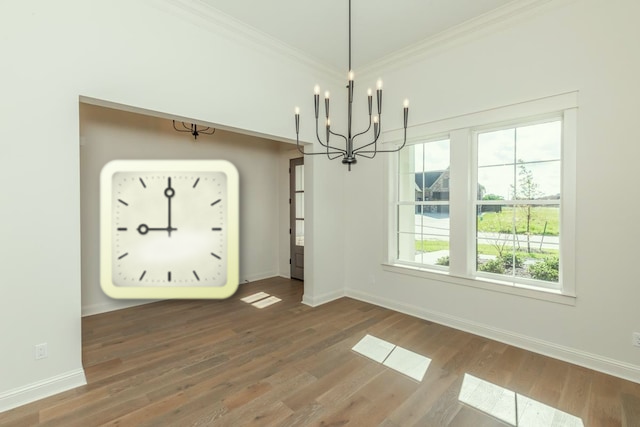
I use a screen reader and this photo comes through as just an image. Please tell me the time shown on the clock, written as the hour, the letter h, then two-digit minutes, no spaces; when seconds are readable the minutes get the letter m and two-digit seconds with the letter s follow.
9h00
